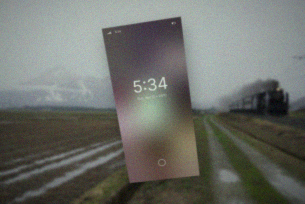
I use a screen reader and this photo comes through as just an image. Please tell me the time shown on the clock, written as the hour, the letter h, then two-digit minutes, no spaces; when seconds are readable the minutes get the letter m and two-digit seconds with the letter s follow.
5h34
